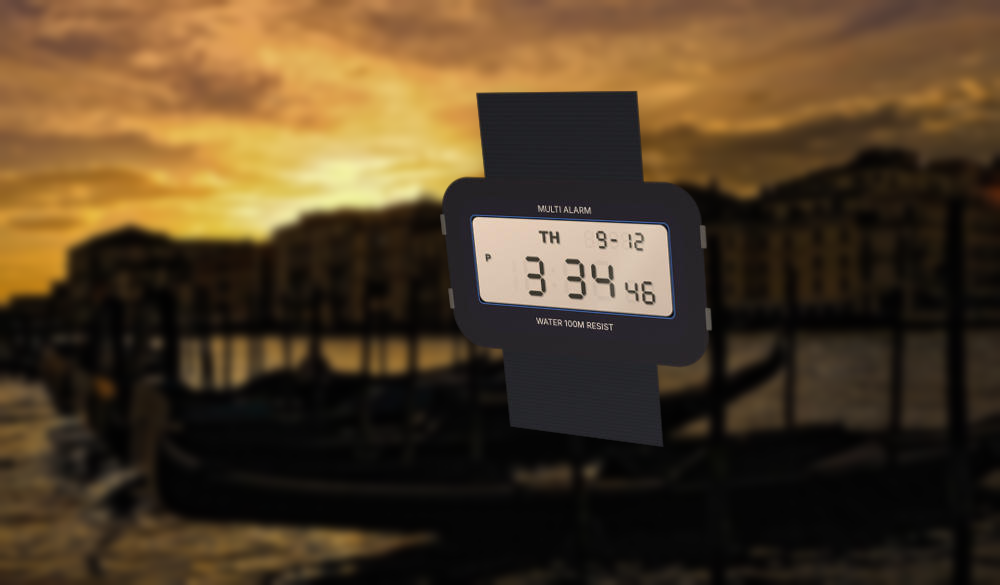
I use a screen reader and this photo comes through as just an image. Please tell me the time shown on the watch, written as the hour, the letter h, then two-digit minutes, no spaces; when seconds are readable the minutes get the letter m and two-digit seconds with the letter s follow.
3h34m46s
